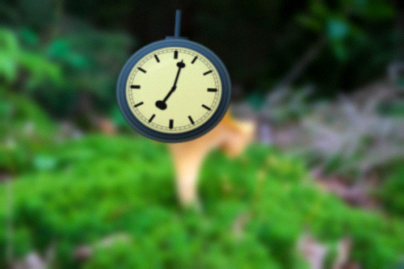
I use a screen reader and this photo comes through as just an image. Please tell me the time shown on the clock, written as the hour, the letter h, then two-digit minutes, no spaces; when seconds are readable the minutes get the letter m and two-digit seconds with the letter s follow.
7h02
